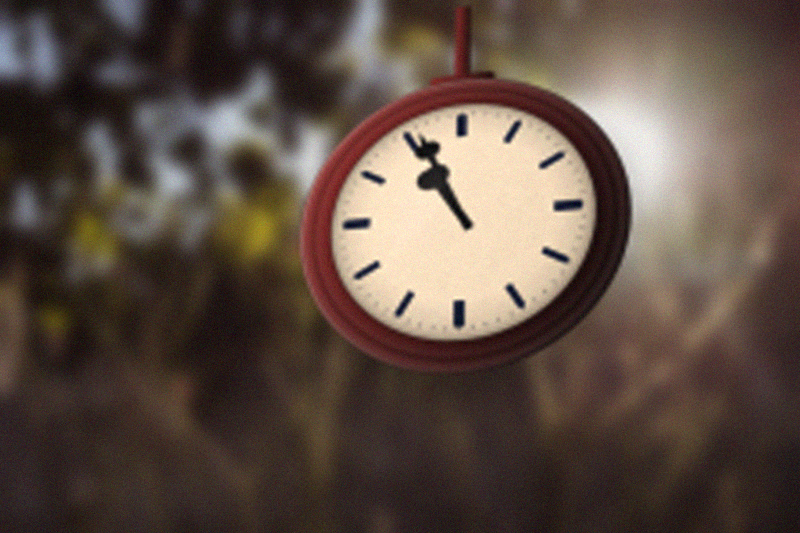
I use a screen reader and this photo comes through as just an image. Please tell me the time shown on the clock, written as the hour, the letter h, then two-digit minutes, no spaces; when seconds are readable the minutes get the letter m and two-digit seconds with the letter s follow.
10h56
